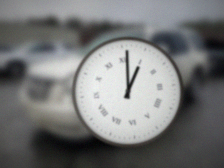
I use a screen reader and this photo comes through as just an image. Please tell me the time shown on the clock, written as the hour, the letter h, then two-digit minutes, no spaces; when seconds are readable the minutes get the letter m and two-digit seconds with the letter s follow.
1h01
